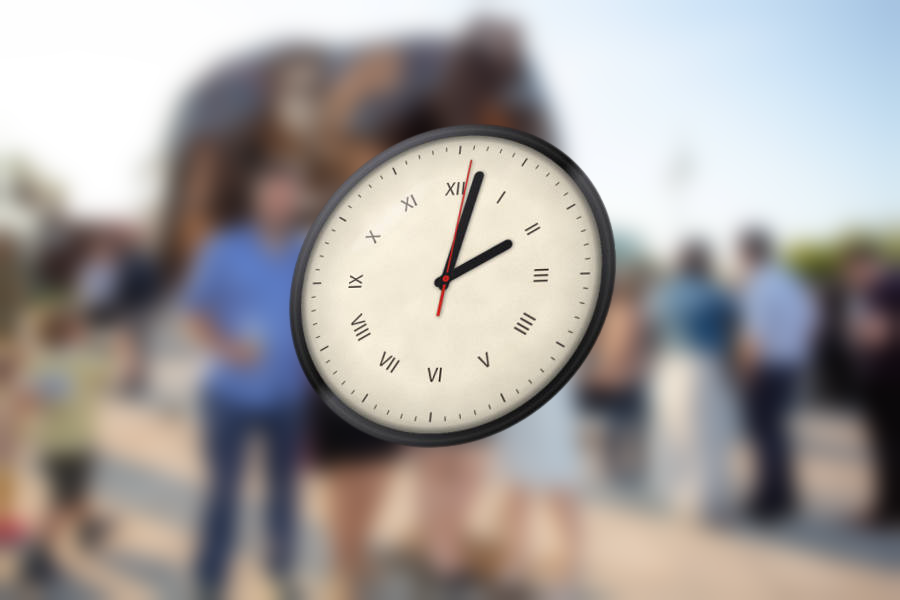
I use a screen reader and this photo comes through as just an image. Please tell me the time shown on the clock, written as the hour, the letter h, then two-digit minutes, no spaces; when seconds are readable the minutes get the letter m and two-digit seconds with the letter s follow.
2h02m01s
